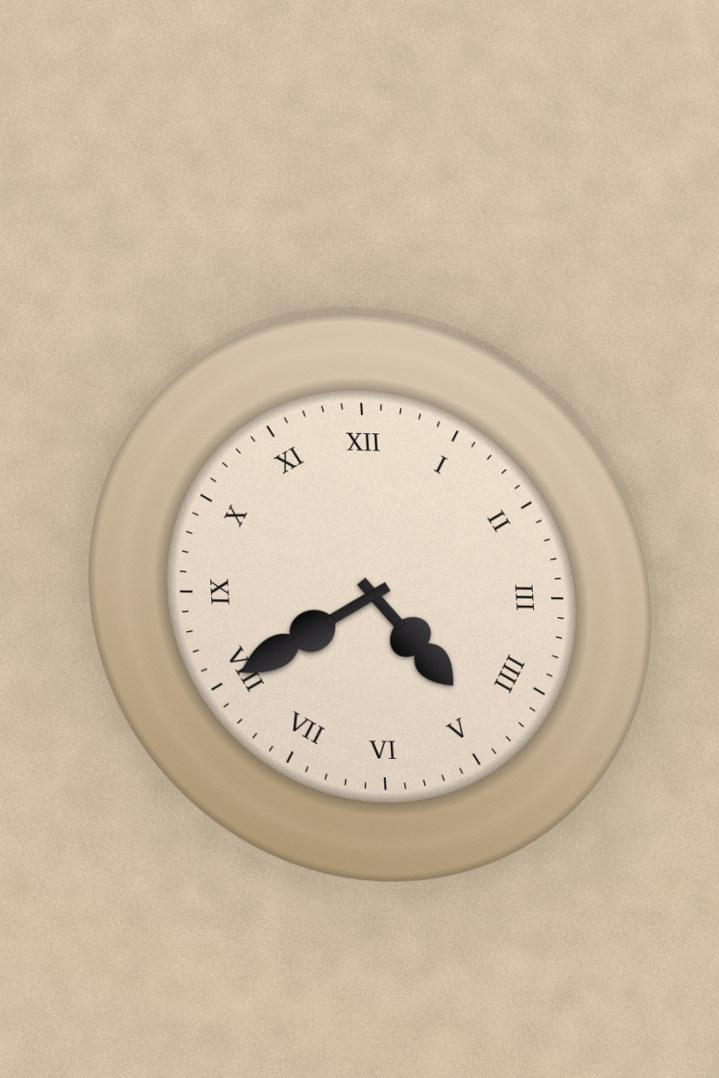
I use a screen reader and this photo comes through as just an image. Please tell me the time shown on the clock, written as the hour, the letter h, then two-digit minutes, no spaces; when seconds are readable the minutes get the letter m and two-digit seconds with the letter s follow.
4h40
